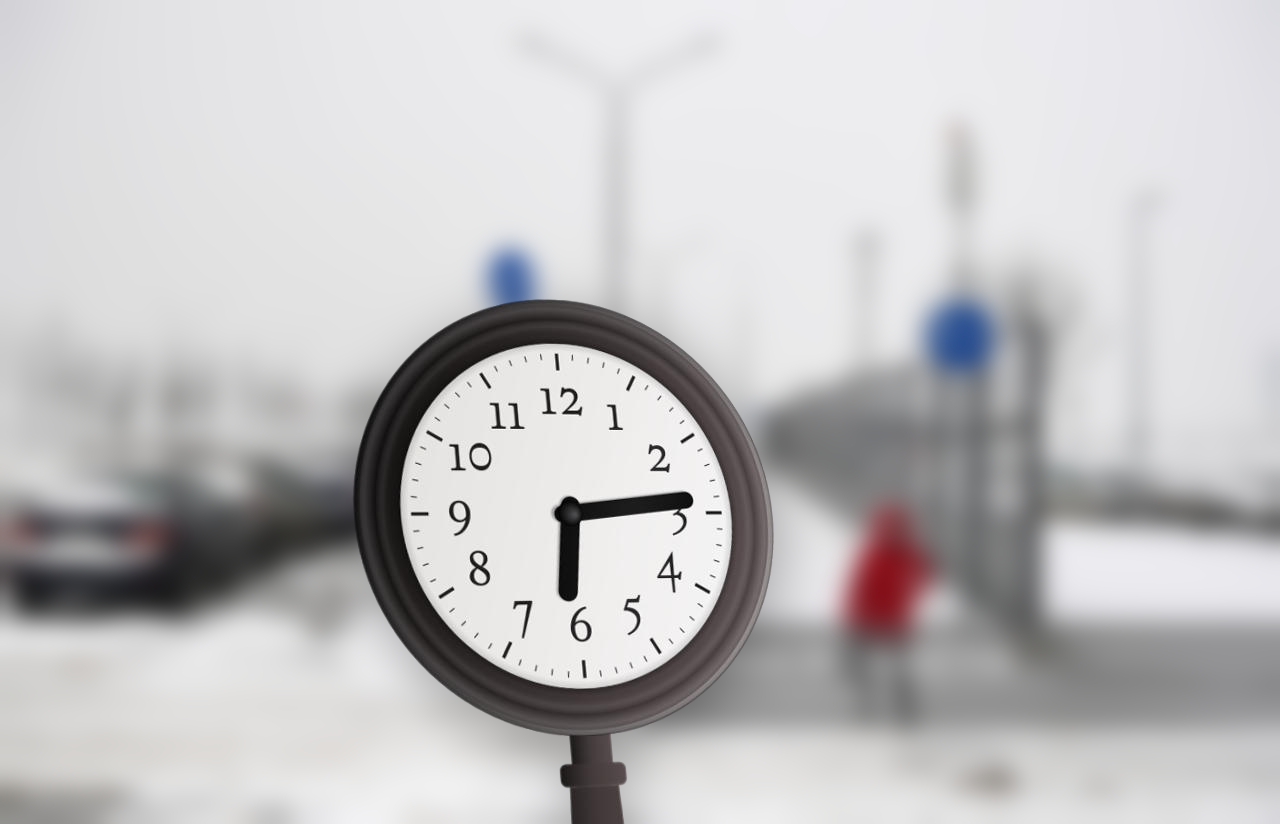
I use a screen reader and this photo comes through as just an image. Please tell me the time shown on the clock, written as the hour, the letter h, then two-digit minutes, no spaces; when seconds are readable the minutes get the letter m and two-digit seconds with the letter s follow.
6h14
